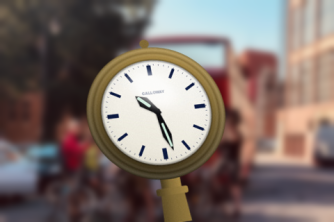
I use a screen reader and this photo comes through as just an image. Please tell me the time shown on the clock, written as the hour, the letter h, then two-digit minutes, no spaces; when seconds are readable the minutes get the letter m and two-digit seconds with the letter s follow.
10h28
